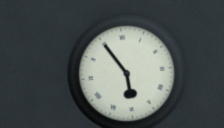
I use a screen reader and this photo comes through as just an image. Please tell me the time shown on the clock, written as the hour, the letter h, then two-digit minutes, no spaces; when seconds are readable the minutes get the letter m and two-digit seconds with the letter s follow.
5h55
